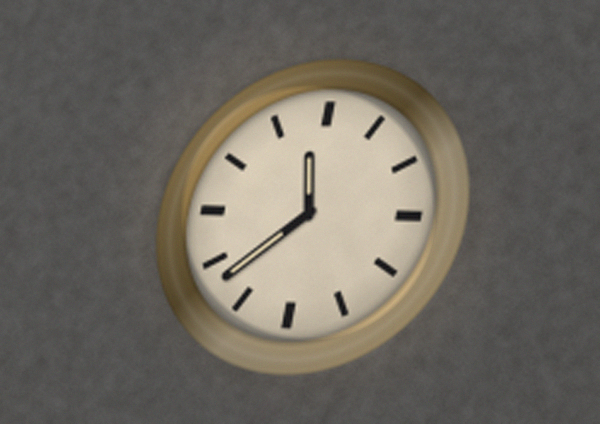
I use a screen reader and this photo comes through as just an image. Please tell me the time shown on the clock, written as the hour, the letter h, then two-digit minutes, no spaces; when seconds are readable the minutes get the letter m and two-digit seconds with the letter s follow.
11h38
